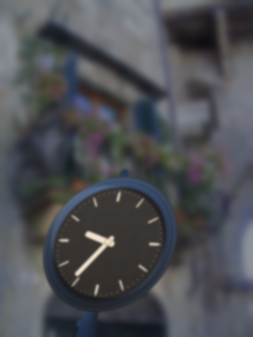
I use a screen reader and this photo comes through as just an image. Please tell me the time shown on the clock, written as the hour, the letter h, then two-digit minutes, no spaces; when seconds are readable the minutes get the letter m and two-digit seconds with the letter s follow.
9h36
